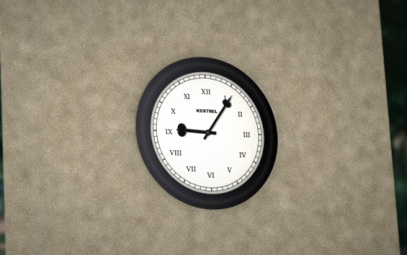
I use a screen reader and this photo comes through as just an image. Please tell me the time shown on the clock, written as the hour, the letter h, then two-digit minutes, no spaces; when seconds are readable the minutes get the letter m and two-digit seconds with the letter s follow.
9h06
